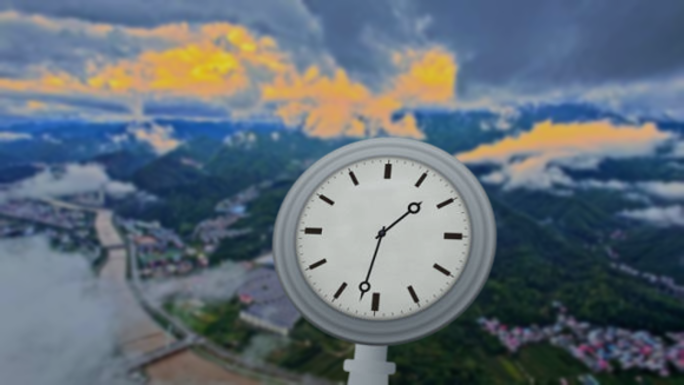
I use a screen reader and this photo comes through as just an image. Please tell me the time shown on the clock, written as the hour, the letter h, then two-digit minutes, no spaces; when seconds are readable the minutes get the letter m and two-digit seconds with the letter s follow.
1h32
